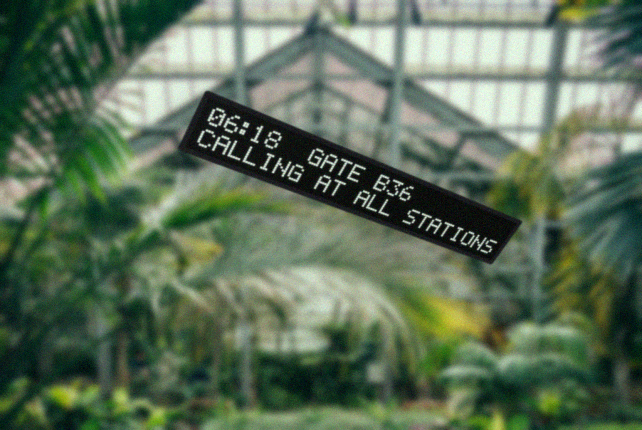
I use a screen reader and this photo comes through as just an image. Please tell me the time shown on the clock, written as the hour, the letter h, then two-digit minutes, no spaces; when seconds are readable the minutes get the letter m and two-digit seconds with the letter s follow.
6h18
